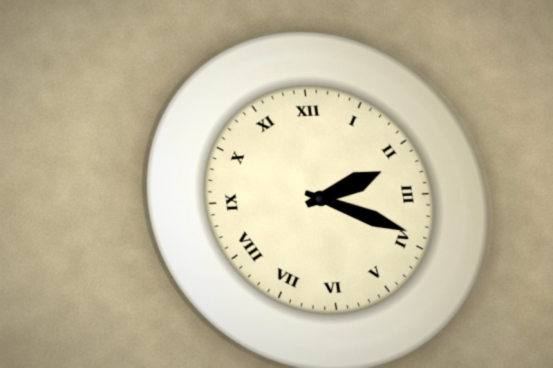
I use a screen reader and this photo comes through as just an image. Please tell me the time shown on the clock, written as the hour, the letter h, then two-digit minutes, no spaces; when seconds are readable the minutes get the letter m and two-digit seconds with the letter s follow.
2h19
